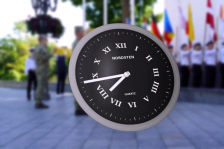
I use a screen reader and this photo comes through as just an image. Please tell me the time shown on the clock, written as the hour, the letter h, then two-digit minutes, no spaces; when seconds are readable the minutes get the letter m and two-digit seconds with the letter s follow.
7h44
